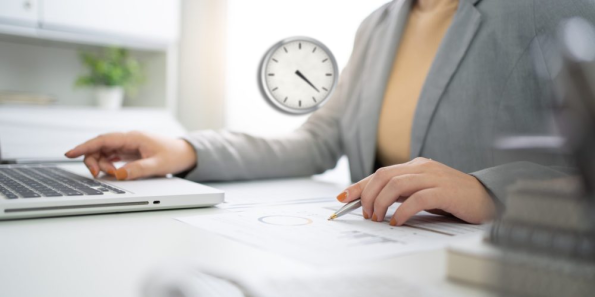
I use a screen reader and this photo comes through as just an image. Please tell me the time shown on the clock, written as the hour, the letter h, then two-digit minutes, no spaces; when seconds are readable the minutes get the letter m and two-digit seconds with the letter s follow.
4h22
